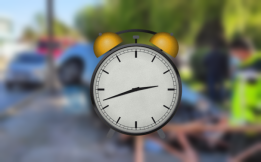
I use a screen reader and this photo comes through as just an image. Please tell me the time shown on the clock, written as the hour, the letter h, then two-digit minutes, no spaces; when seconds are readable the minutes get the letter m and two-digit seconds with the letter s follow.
2h42
